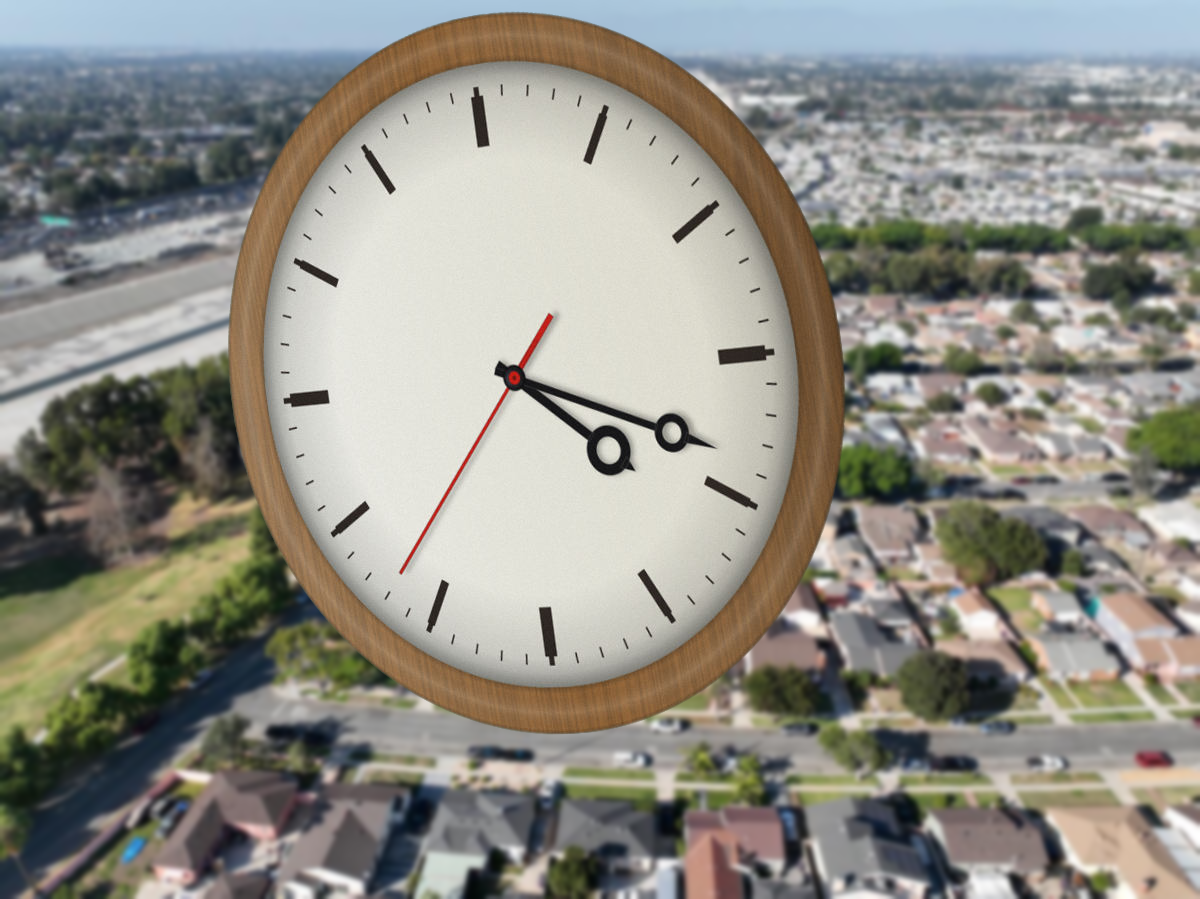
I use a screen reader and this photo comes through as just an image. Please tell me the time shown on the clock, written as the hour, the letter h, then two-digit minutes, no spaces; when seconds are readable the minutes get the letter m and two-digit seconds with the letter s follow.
4h18m37s
